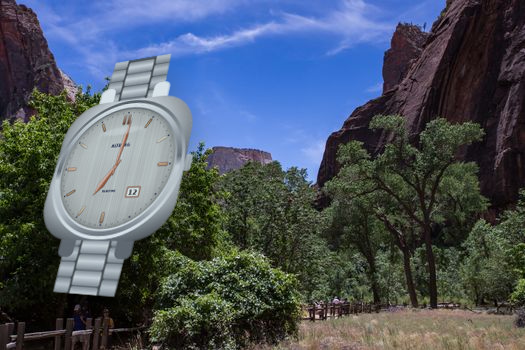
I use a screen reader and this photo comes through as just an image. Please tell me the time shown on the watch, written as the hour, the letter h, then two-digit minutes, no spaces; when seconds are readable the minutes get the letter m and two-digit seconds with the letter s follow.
7h01
